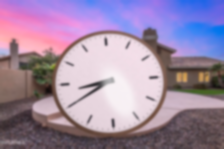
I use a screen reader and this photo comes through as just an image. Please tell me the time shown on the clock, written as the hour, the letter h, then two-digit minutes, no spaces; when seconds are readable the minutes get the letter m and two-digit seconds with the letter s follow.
8h40
